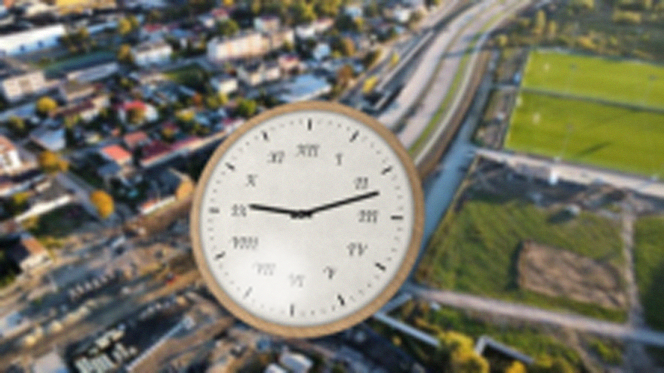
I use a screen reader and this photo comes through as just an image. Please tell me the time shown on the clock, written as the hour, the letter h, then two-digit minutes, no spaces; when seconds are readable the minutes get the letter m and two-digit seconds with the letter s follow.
9h12
